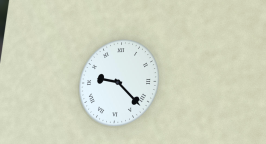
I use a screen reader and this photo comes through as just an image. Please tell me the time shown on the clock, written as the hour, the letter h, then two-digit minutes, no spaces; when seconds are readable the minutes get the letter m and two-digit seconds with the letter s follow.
9h22
